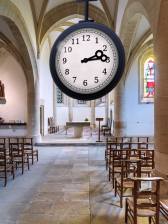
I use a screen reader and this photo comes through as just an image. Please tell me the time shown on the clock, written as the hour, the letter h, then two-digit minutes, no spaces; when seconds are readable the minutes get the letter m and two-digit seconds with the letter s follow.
2h14
